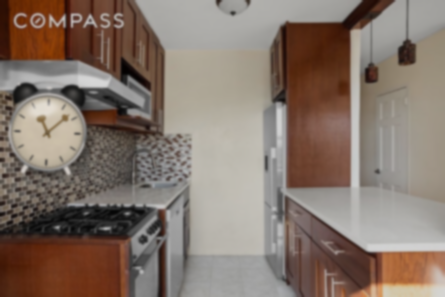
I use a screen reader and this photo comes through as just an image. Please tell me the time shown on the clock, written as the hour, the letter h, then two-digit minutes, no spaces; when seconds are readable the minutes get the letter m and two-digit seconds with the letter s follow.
11h08
